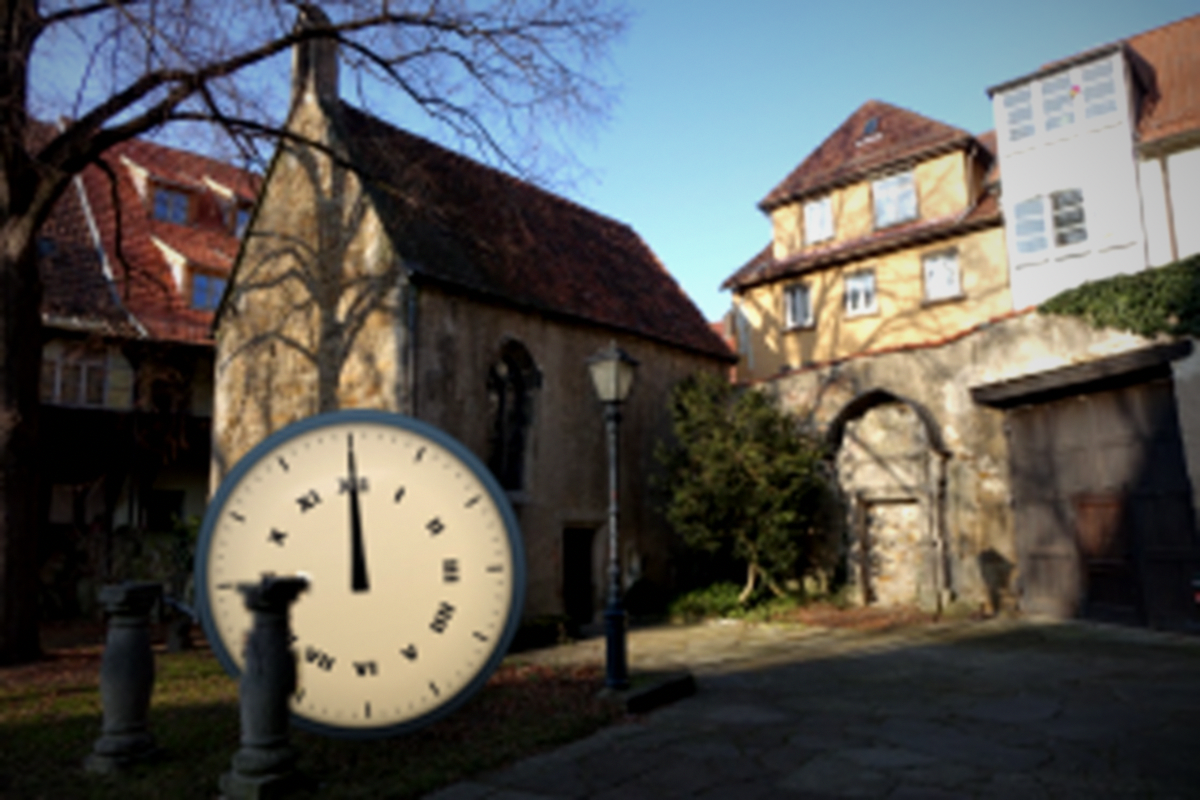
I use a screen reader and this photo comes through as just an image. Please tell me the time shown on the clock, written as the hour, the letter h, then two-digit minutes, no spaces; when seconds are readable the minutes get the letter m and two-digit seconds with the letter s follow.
12h00
